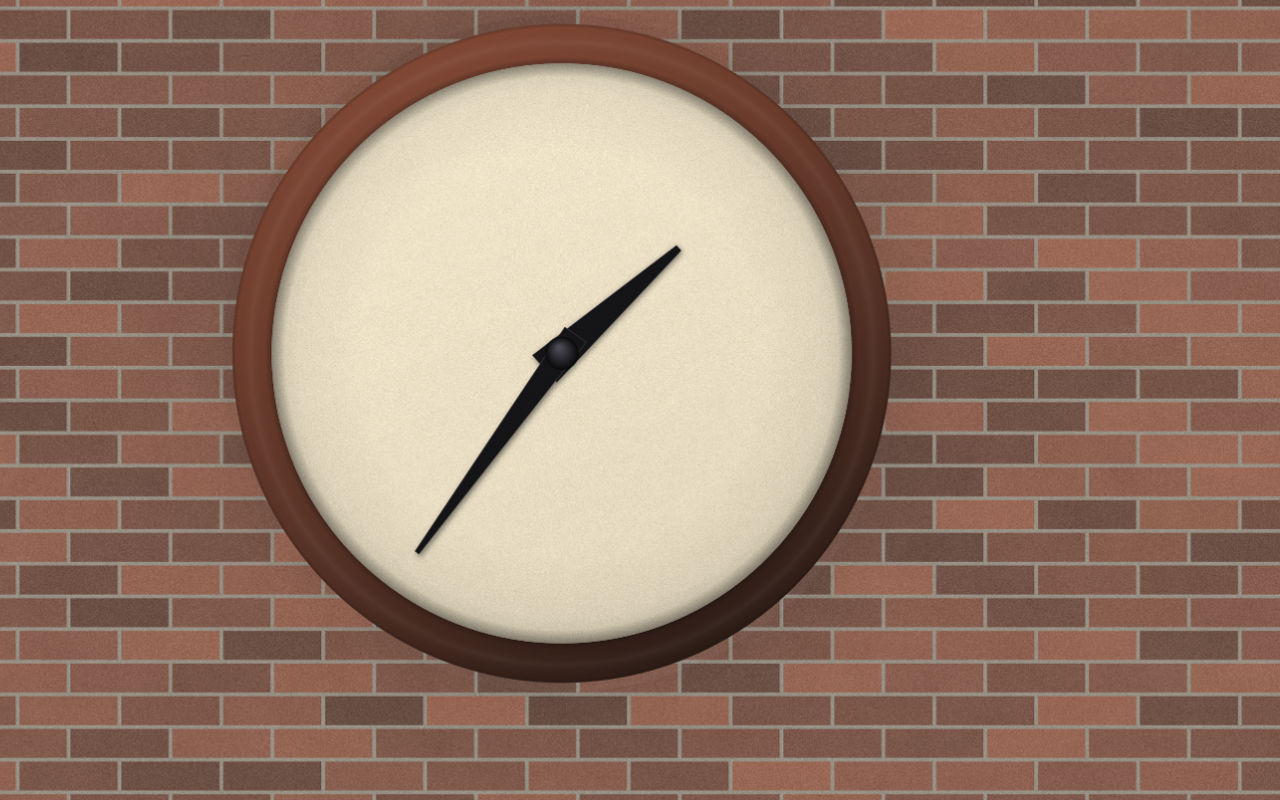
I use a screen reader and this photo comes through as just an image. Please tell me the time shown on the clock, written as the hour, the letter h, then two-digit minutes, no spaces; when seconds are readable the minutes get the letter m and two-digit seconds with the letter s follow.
1h36
